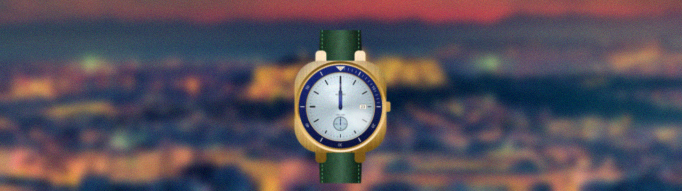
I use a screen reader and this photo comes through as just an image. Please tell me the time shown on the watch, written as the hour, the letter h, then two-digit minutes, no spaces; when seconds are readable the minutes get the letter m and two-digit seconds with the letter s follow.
12h00
